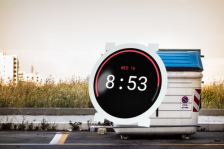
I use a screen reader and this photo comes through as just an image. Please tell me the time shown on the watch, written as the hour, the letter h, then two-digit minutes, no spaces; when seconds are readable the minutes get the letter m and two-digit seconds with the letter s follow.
8h53
